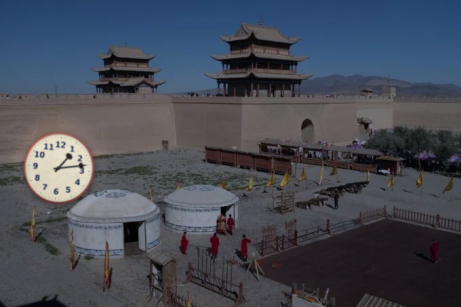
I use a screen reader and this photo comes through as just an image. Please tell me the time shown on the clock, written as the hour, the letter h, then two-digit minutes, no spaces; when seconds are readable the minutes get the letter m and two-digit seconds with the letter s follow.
1h13
